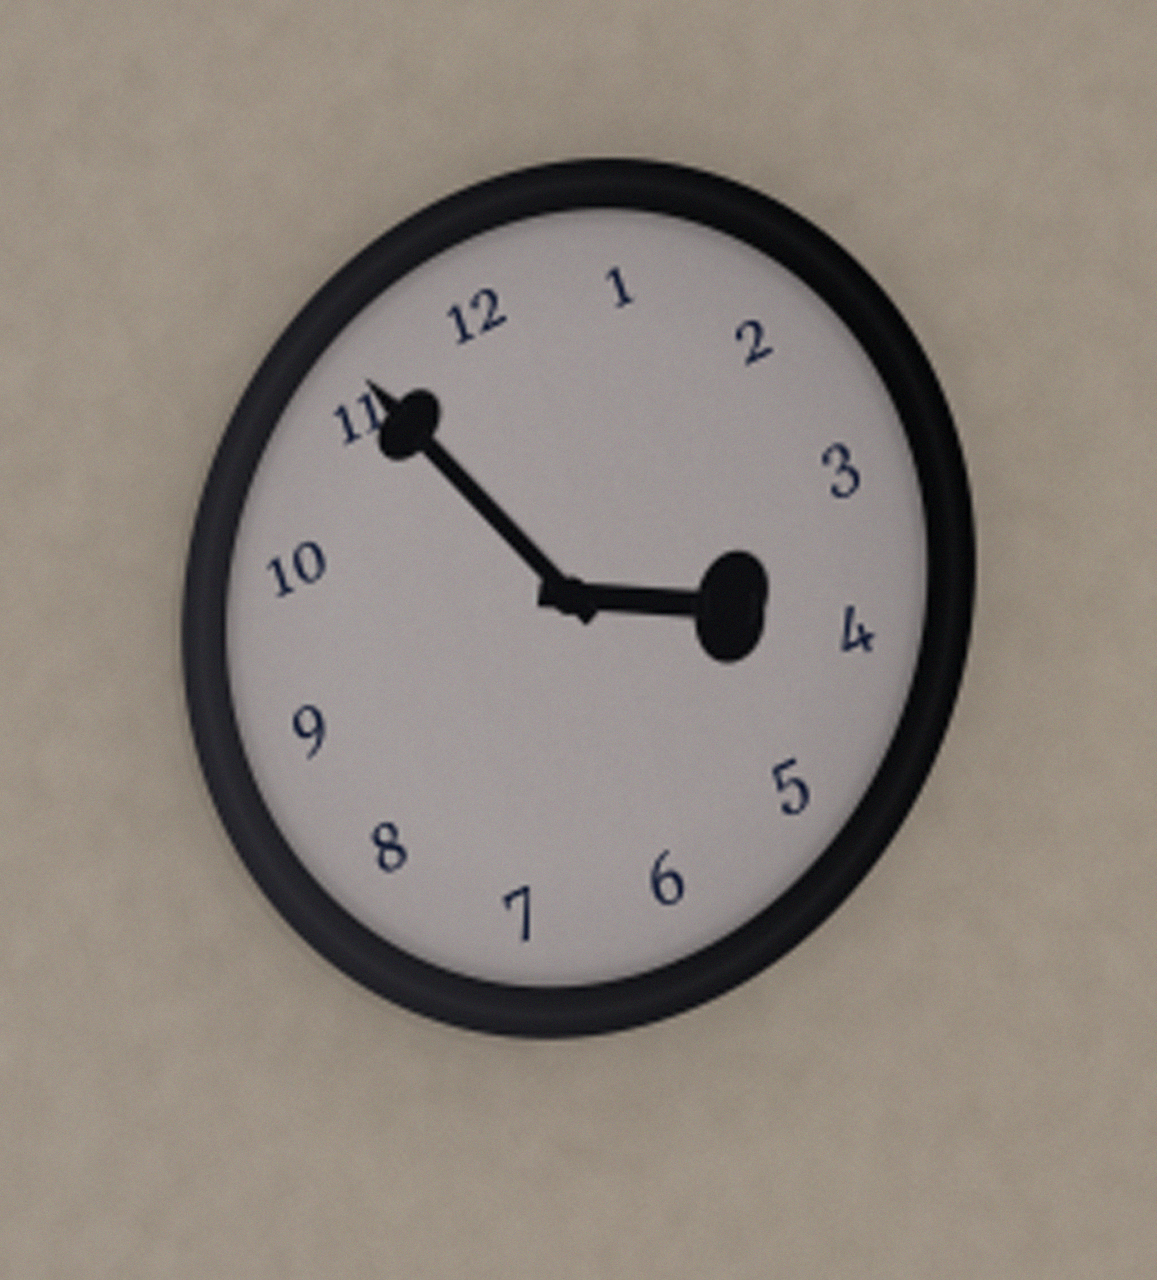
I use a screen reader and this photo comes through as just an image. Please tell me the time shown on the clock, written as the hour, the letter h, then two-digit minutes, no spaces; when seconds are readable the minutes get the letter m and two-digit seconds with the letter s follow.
3h56
